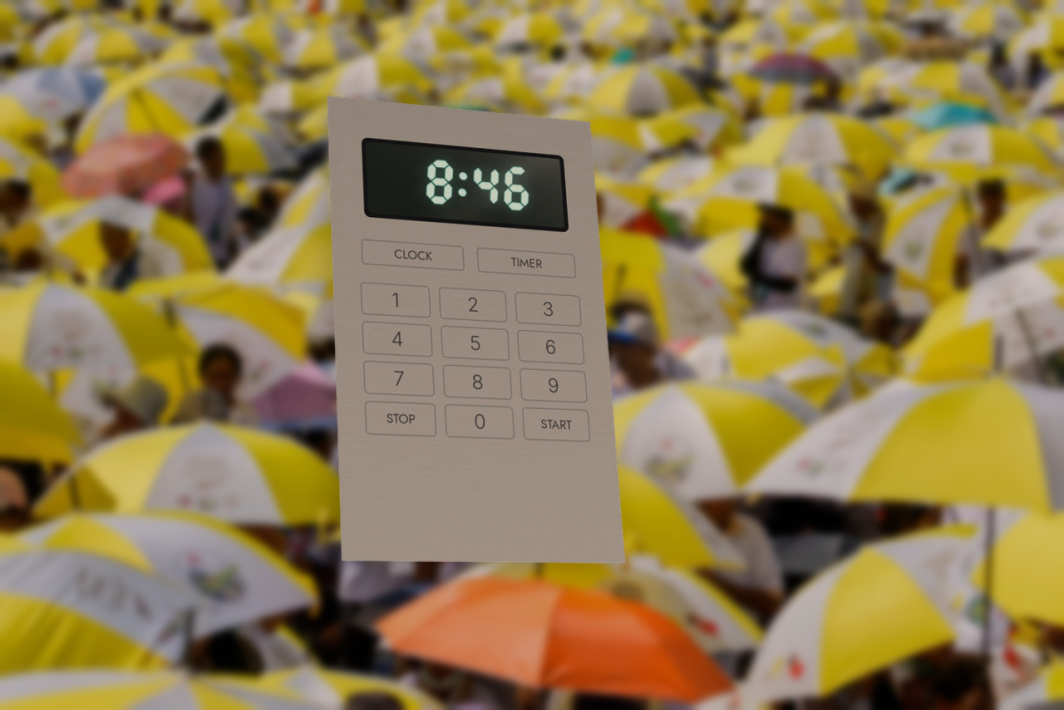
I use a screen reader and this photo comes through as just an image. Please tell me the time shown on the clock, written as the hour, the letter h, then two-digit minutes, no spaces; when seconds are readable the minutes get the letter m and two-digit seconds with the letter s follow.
8h46
